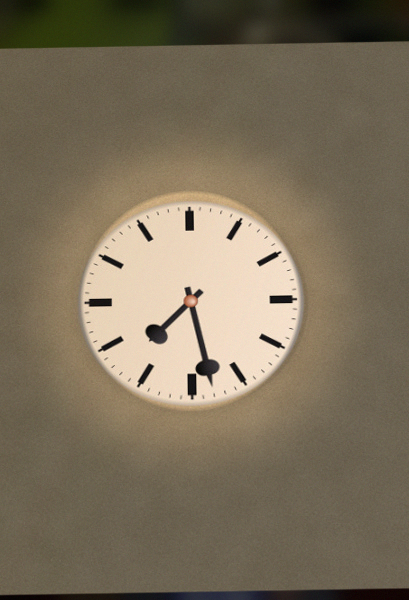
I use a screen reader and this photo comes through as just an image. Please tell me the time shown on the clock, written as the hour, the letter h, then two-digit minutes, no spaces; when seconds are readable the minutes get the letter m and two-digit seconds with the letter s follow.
7h28
